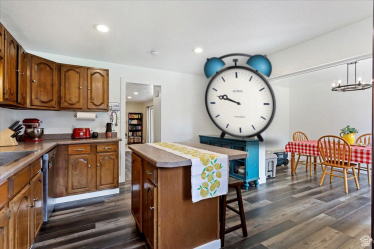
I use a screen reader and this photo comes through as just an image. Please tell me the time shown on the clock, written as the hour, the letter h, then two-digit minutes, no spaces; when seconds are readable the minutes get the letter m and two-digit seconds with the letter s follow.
9h48
